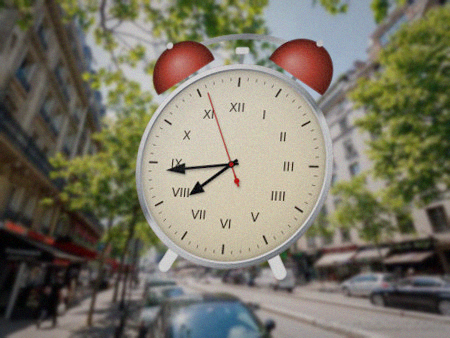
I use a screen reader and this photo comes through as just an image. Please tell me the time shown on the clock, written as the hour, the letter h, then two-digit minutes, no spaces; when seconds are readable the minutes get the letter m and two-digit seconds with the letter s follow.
7h43m56s
